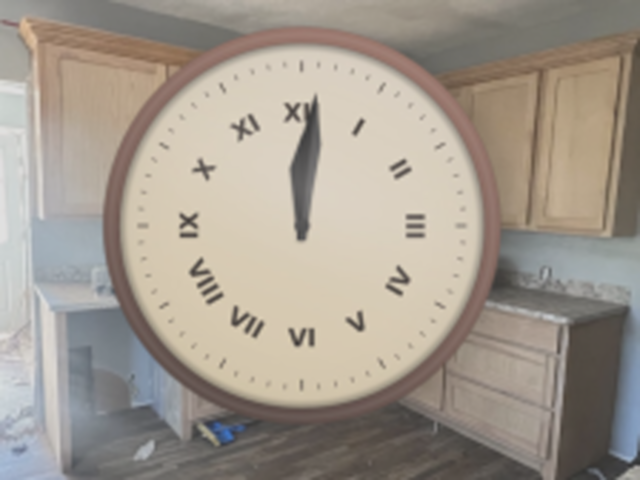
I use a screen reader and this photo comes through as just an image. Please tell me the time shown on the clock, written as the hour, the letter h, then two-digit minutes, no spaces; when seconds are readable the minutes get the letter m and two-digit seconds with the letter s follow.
12h01
